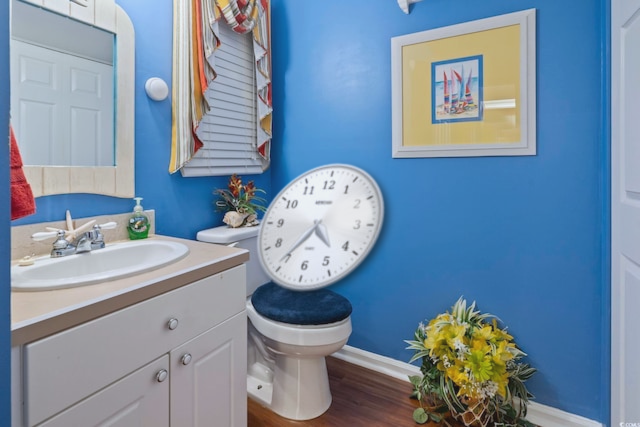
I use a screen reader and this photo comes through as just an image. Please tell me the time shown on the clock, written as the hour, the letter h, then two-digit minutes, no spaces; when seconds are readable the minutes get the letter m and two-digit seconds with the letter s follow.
4h36
